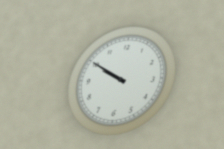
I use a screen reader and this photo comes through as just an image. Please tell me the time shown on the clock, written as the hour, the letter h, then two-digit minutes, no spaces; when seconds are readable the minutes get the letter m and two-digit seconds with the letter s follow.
9h50
